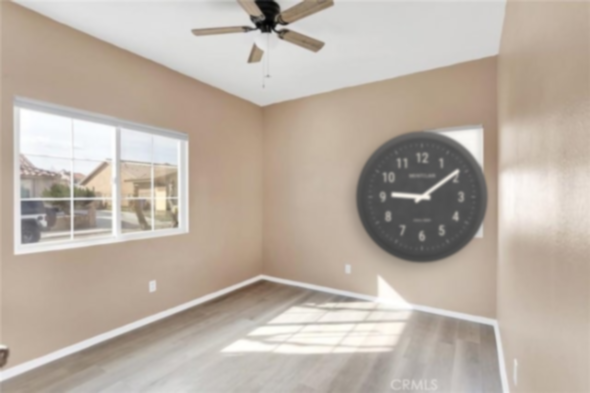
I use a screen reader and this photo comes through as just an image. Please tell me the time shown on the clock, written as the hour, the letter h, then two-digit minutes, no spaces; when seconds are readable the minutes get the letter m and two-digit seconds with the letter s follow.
9h09
